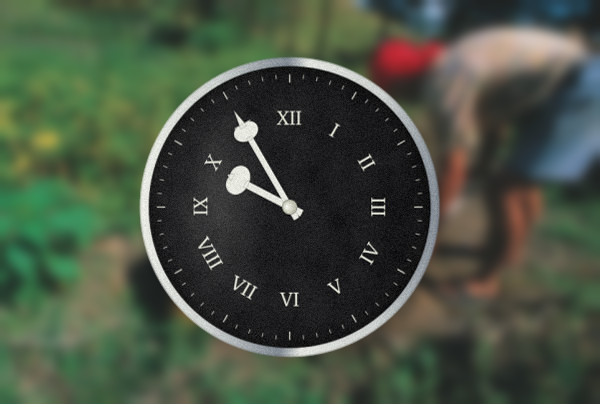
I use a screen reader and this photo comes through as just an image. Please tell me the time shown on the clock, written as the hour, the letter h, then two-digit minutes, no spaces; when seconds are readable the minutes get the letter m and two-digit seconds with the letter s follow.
9h55
